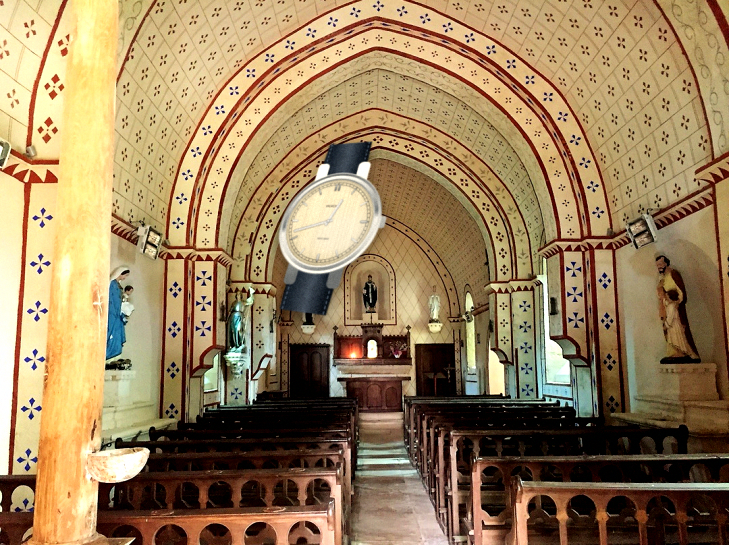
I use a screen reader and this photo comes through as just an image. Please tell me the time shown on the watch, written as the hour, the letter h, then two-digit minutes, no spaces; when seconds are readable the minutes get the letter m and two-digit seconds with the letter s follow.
12h42
